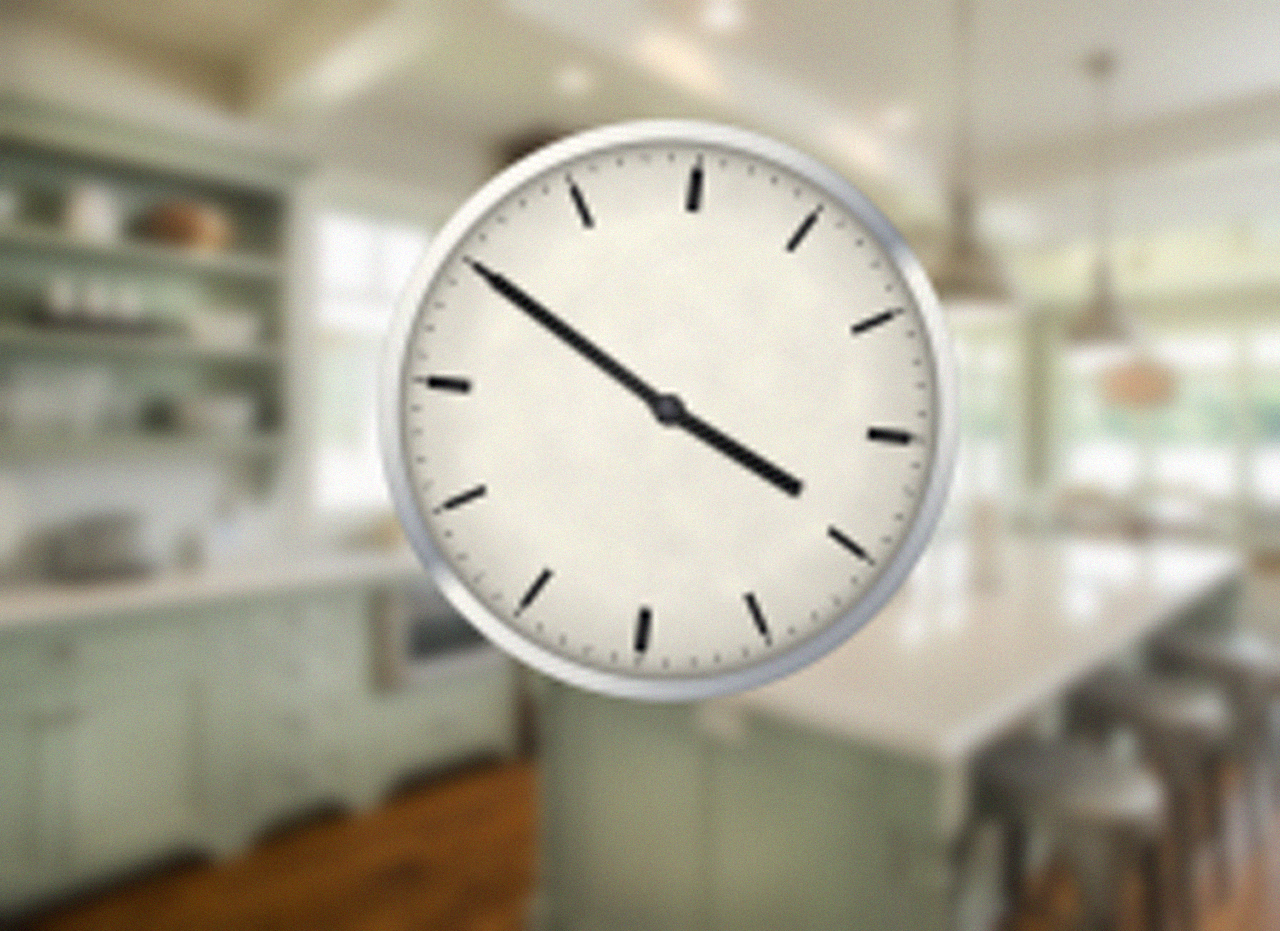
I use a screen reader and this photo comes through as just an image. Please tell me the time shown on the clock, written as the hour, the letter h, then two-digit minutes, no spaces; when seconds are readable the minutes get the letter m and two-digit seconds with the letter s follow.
3h50
